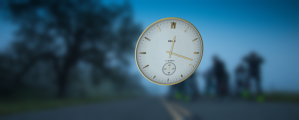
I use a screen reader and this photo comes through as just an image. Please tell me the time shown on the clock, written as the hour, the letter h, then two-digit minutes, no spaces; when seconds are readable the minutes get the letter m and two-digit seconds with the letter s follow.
12h18
